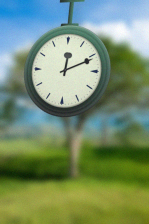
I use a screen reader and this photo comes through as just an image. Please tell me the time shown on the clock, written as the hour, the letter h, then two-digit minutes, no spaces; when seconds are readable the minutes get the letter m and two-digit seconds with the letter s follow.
12h11
